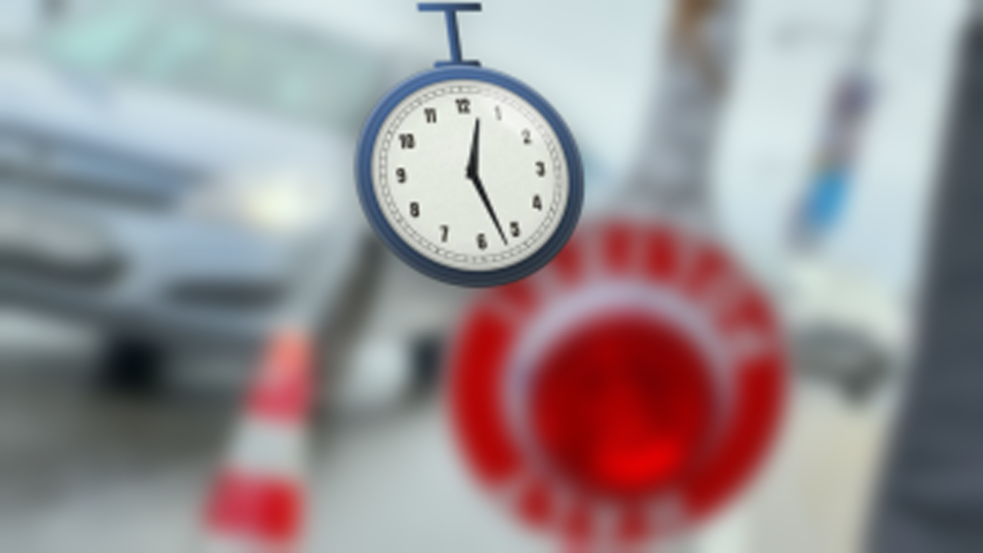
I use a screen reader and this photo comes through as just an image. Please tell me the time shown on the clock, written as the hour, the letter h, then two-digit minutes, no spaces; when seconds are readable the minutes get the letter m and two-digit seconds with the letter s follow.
12h27
